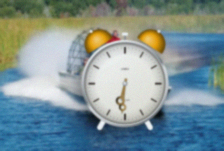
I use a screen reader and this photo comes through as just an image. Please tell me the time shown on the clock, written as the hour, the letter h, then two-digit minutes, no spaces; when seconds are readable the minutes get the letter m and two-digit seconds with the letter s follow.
6h31
